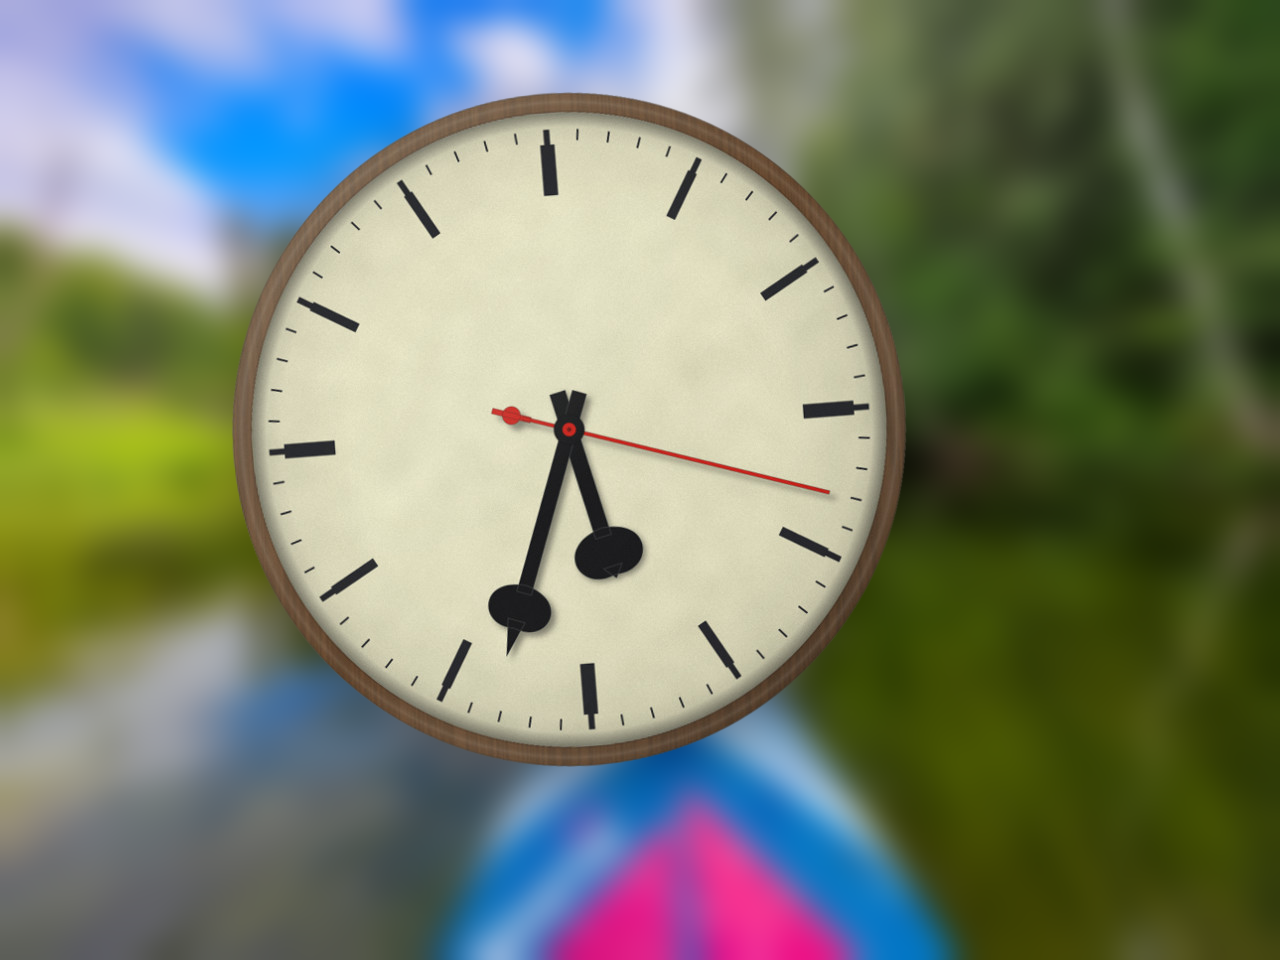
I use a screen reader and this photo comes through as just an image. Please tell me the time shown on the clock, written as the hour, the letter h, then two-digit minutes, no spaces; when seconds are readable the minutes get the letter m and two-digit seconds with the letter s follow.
5h33m18s
